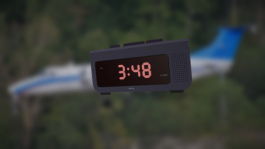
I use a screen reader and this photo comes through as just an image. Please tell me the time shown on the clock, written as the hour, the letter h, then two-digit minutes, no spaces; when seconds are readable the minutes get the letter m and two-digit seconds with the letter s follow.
3h48
